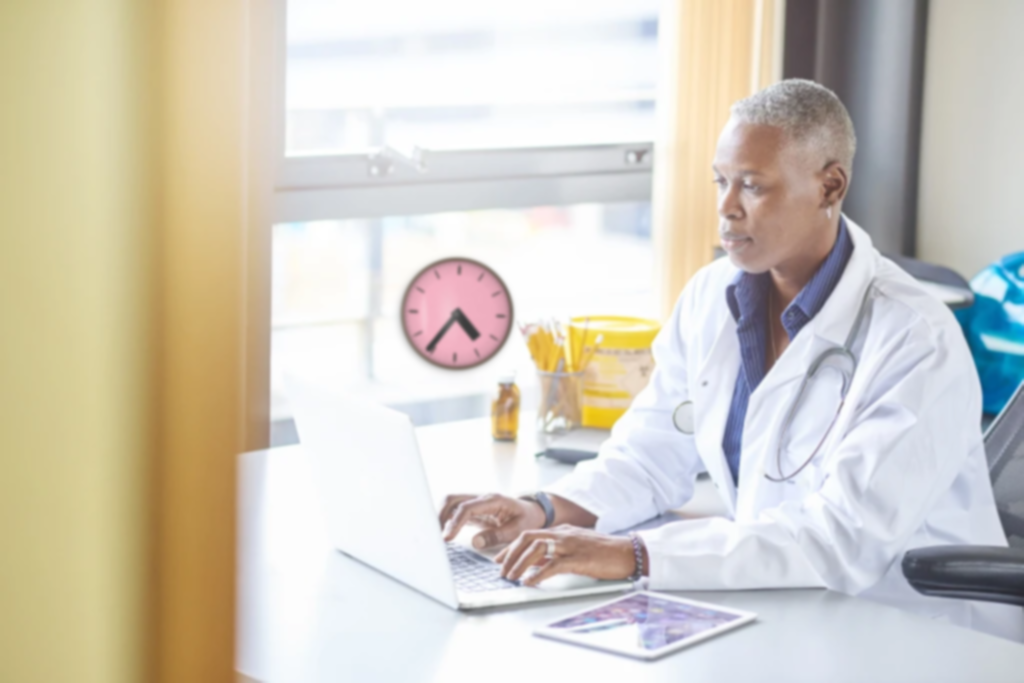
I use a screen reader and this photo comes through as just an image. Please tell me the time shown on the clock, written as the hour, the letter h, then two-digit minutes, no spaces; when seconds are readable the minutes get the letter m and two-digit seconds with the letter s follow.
4h36
